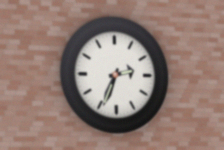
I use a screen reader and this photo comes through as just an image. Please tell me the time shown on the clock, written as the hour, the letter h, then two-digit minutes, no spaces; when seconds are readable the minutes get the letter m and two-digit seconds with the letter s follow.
2h34
